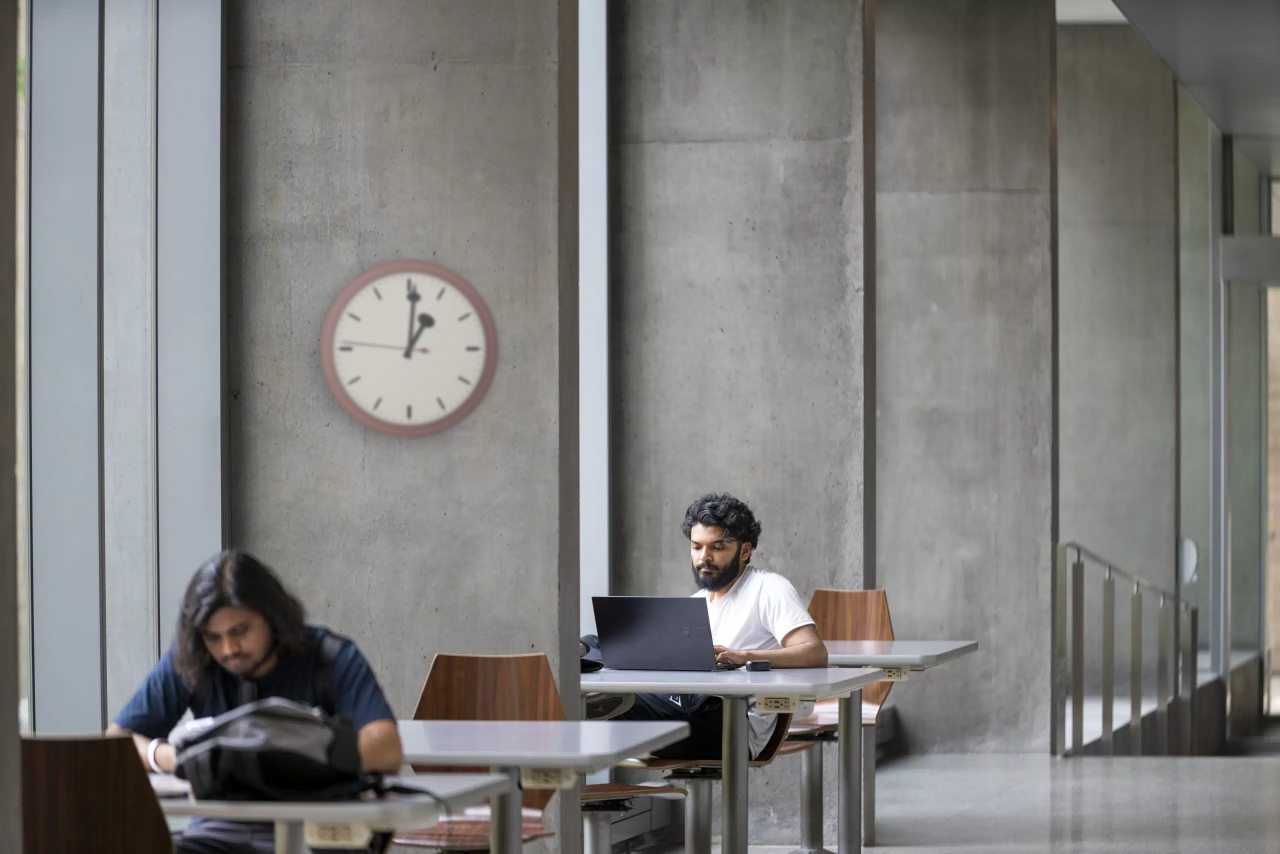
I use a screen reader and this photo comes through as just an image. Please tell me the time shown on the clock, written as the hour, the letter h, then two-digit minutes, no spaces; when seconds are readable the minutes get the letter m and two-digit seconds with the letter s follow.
1h00m46s
